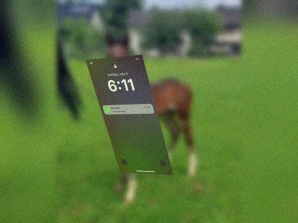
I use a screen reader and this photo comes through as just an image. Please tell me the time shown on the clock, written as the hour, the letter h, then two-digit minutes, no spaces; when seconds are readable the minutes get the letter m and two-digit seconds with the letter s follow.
6h11
